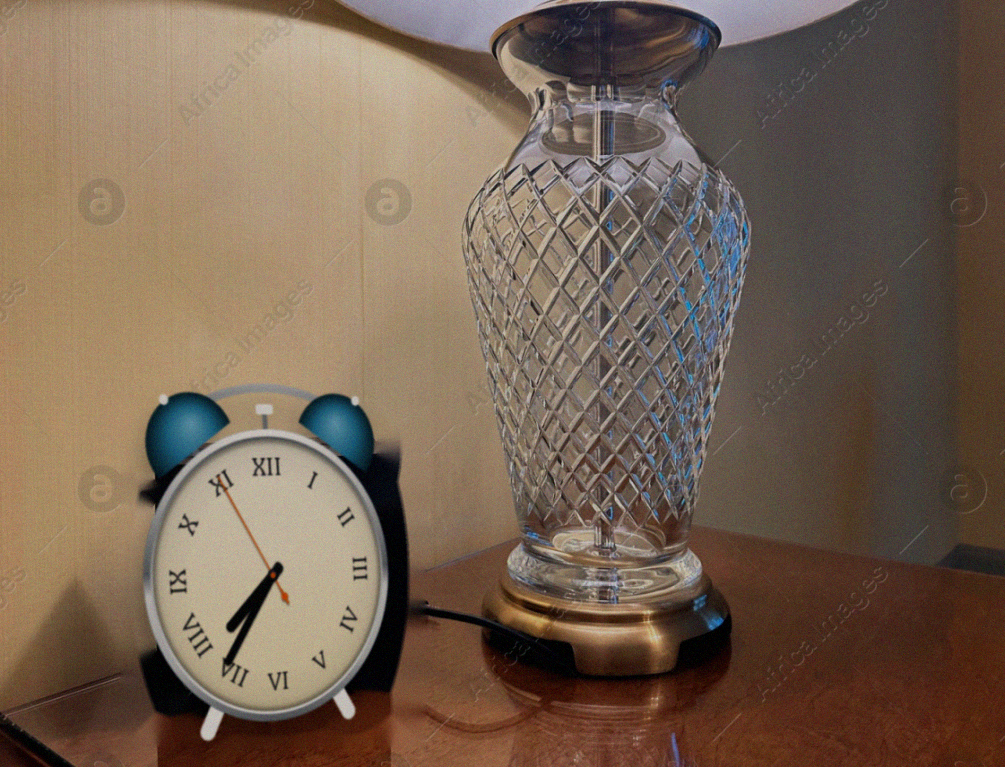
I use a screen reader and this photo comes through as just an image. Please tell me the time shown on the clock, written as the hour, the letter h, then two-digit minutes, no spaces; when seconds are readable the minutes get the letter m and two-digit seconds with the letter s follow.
7h35m55s
